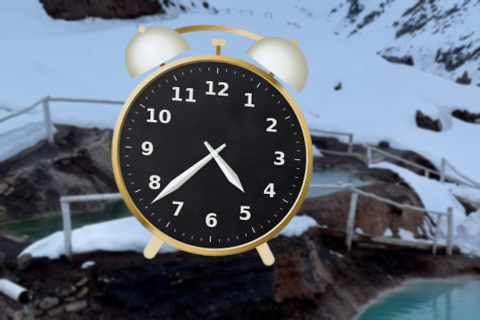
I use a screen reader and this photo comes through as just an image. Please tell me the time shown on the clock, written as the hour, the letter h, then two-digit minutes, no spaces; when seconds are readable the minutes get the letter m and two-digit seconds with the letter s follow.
4h38
